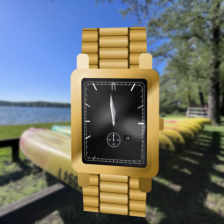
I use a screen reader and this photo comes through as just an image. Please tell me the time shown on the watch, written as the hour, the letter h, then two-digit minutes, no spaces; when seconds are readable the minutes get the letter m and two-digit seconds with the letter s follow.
11h59
